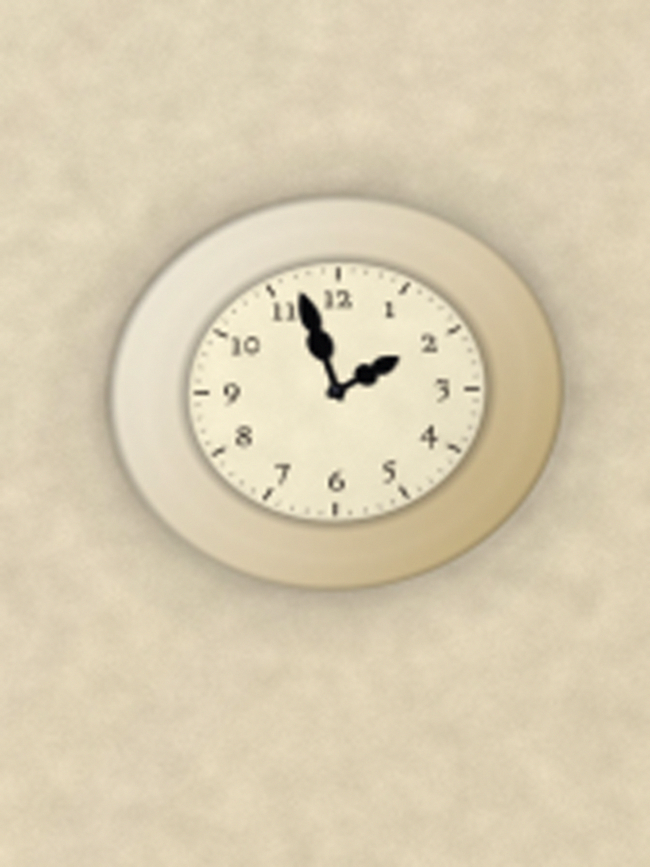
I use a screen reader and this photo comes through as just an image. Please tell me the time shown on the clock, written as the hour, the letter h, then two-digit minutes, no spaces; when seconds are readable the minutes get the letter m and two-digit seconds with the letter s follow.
1h57
